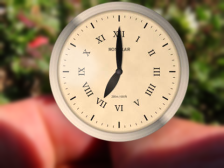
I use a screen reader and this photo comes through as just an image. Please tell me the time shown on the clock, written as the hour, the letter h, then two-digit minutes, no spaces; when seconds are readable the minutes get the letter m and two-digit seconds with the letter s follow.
7h00
